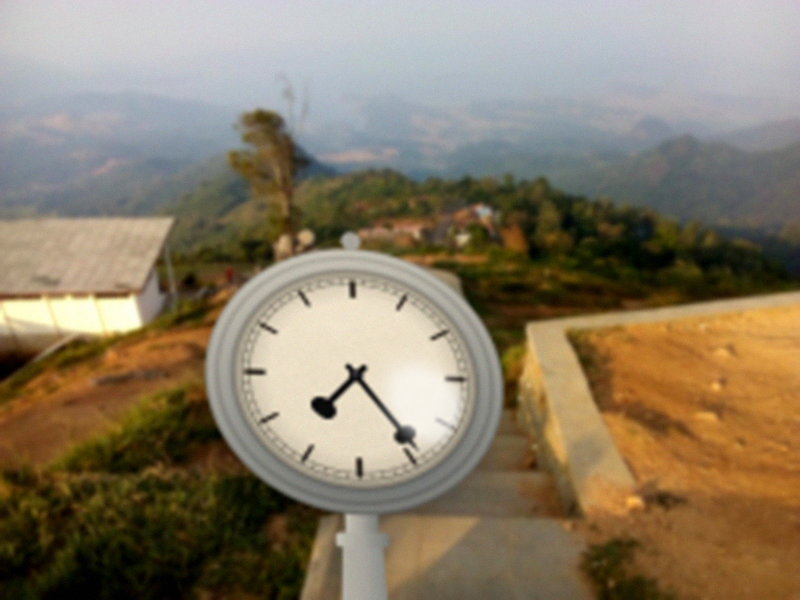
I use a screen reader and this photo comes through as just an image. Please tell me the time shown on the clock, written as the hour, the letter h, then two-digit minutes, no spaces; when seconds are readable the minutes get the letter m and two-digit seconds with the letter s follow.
7h24
